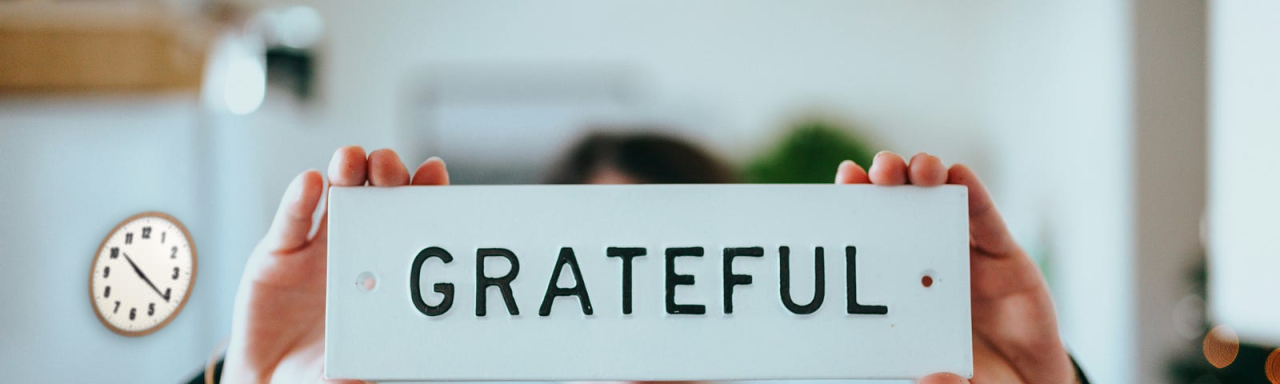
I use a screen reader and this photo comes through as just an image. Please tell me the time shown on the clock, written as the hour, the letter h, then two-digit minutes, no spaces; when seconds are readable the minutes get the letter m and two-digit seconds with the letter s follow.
10h21
